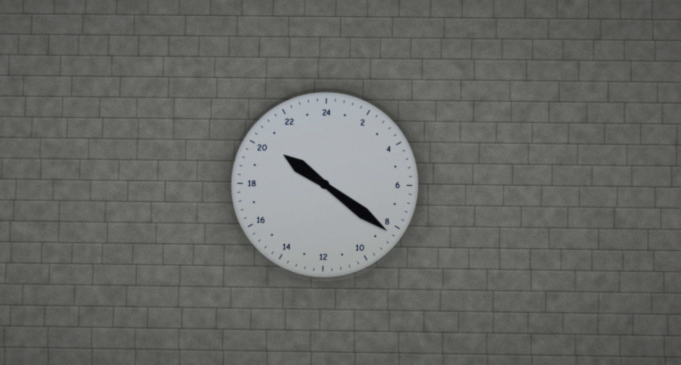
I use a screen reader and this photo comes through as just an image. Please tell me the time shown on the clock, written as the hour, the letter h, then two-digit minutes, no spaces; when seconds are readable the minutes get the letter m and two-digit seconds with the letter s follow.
20h21
